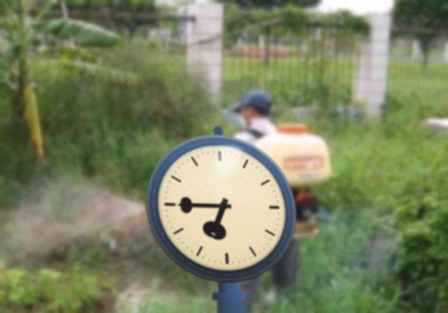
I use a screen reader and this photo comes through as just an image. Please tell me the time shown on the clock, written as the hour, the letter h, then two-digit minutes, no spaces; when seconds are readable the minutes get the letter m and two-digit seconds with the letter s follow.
6h45
